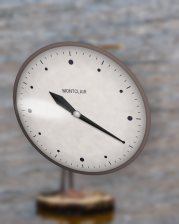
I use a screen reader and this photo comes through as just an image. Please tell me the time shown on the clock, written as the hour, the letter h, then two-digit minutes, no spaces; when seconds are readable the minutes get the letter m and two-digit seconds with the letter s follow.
10h20
